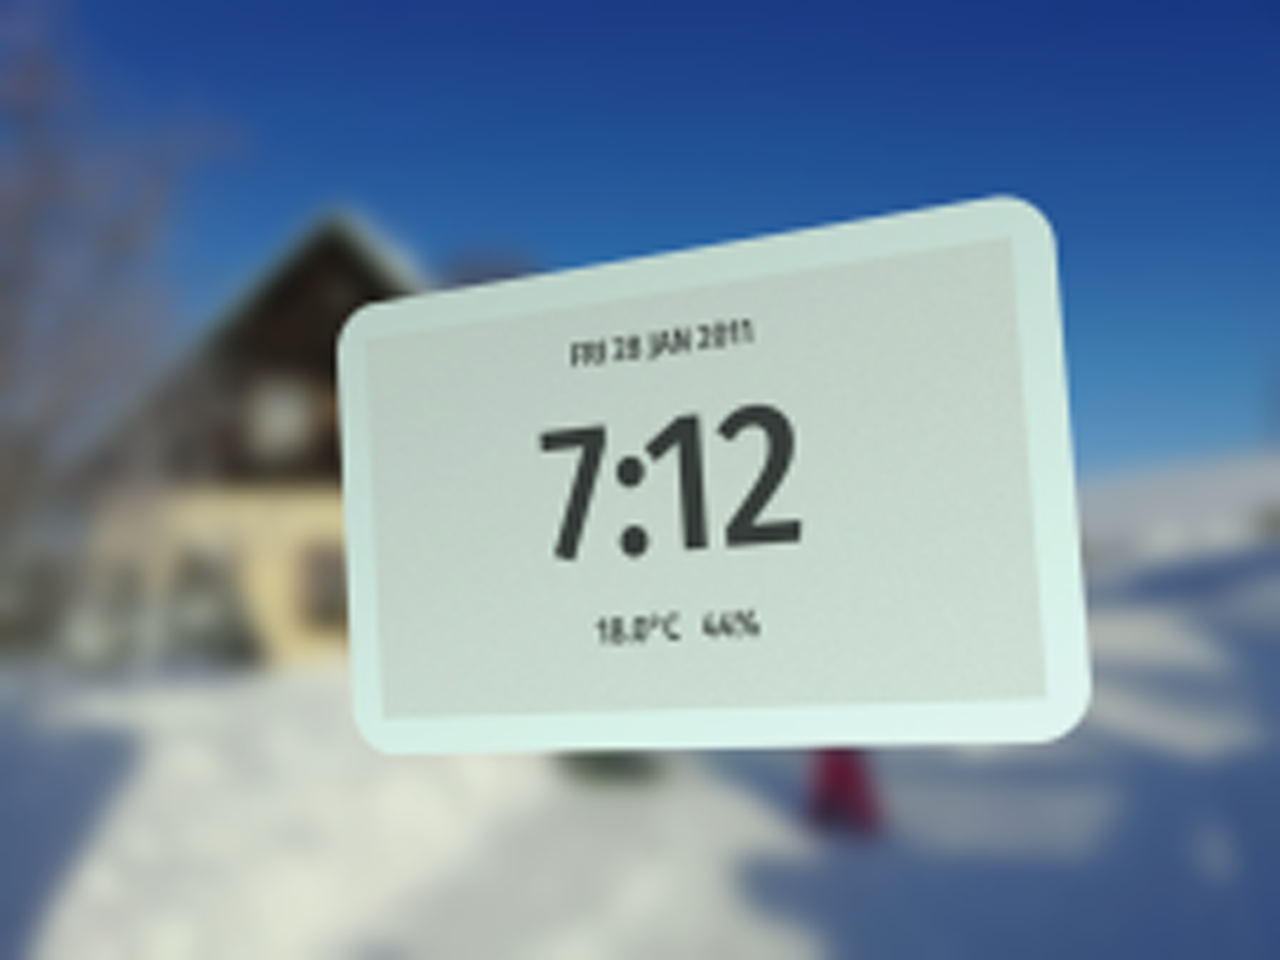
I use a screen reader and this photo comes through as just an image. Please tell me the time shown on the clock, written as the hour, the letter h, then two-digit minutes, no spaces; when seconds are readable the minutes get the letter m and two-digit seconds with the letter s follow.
7h12
